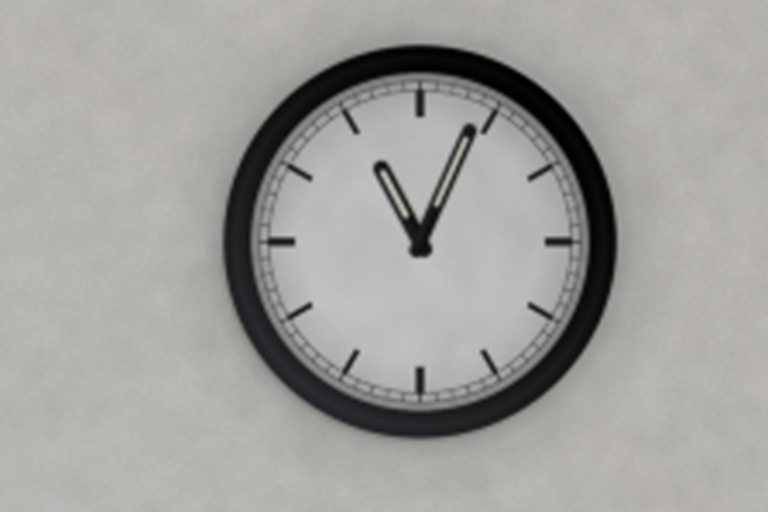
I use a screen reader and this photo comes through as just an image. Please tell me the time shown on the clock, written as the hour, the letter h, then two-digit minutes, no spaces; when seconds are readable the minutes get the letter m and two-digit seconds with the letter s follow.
11h04
